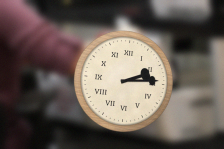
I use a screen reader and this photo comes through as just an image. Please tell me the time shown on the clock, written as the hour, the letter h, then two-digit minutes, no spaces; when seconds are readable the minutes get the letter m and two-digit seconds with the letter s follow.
2h14
